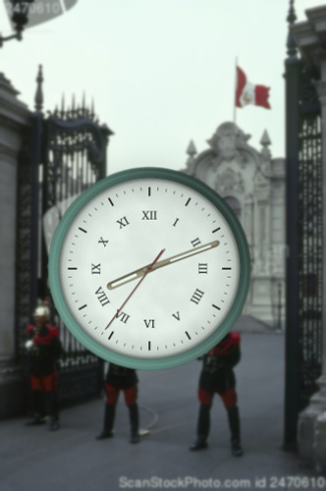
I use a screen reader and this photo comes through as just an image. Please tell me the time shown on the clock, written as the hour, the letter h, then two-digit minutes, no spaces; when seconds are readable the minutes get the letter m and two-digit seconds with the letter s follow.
8h11m36s
